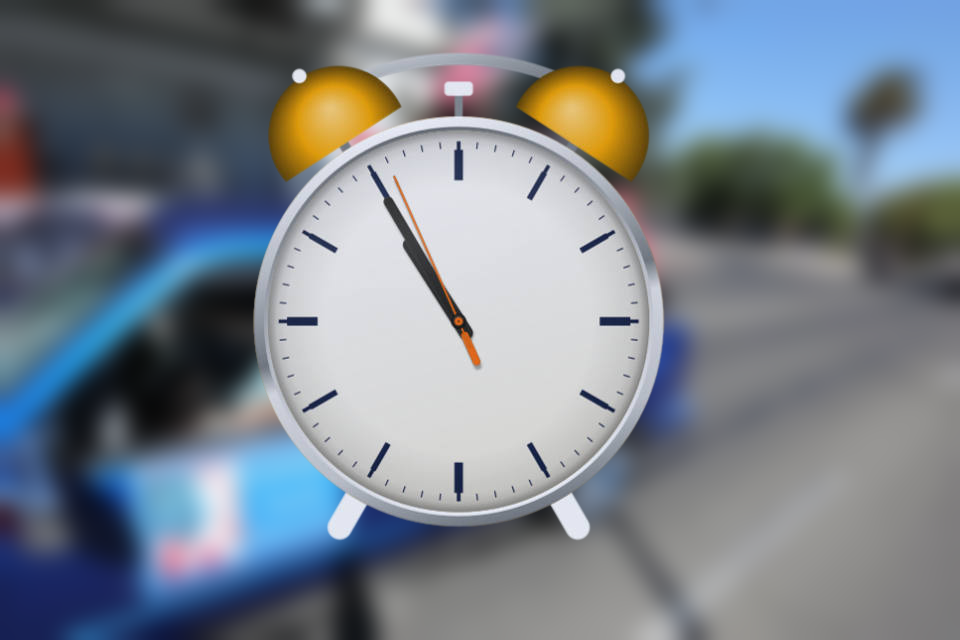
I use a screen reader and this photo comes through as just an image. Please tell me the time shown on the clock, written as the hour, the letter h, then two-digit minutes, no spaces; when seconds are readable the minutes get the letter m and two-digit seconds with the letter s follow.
10h54m56s
